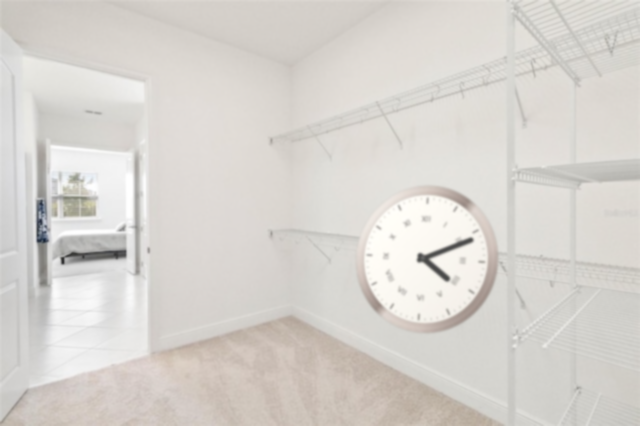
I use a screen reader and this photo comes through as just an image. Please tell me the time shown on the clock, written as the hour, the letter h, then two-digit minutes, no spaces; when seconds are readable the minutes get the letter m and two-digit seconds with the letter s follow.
4h11
